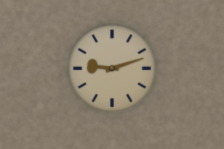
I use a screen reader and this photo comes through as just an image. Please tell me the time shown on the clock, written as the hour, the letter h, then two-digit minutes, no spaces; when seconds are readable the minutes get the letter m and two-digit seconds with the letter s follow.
9h12
